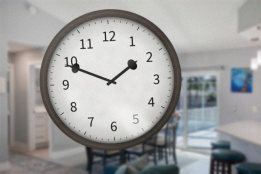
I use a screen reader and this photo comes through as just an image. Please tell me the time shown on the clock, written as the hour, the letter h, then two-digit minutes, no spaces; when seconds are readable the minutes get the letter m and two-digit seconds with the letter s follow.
1h49
